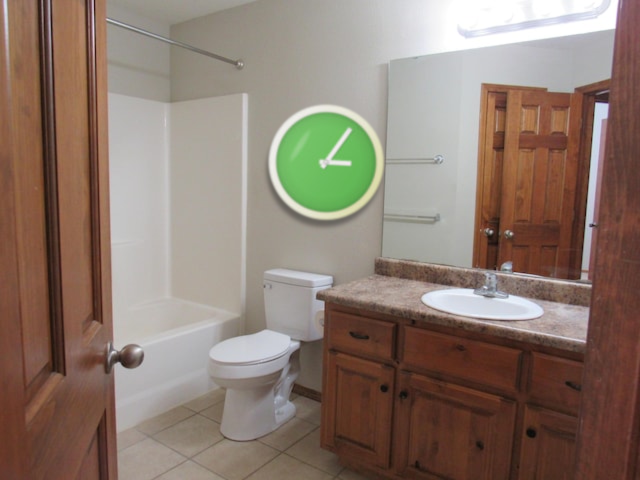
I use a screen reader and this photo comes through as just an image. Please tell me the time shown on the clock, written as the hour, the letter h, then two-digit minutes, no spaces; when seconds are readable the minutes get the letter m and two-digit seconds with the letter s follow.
3h06
